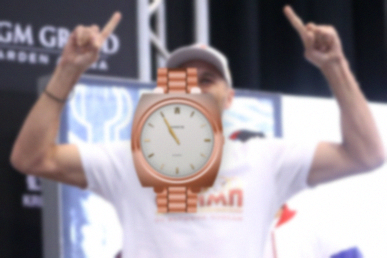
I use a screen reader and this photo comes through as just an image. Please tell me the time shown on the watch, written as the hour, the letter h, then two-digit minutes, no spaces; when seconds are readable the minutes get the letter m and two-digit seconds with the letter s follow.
10h55
